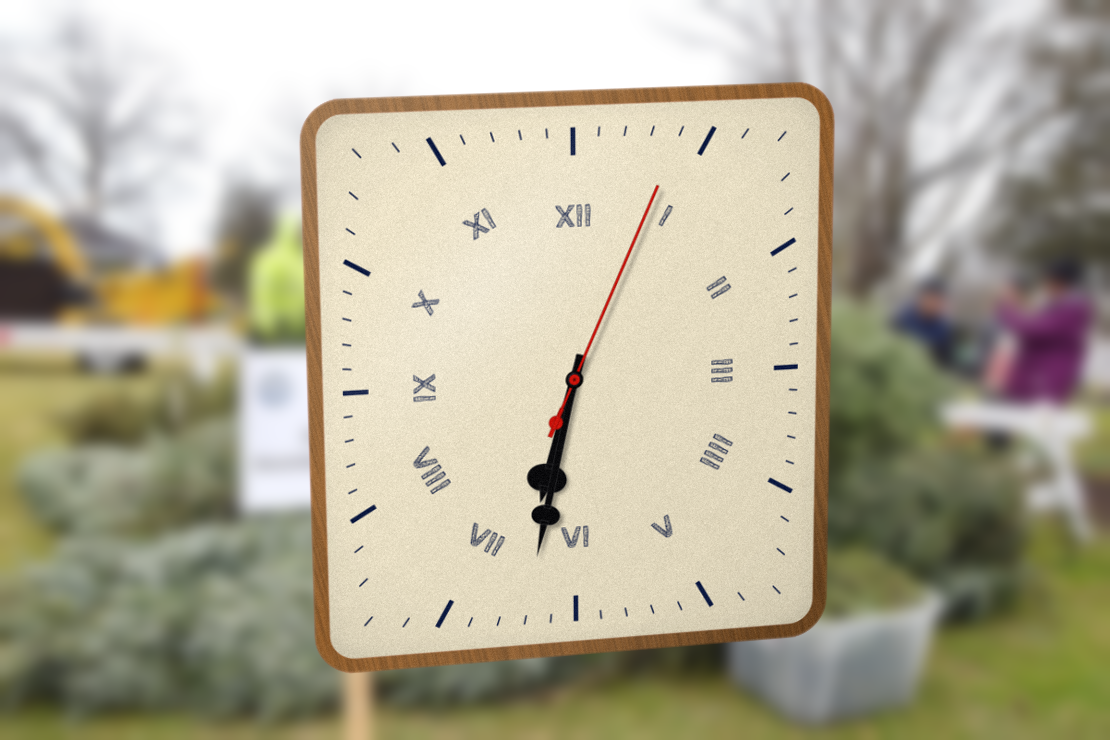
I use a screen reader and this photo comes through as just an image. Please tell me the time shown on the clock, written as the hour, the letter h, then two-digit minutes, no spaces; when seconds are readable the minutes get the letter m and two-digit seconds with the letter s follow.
6h32m04s
